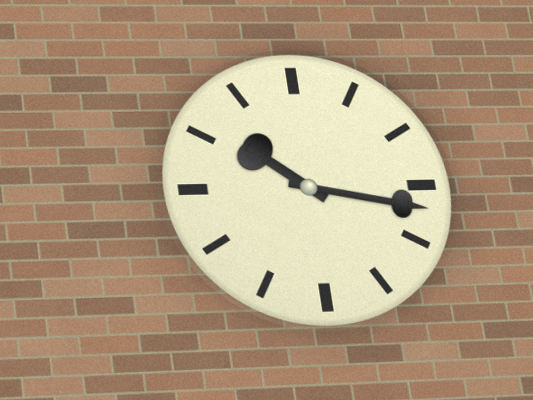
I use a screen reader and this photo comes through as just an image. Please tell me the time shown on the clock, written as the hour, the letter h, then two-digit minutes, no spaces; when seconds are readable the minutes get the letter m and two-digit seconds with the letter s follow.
10h17
